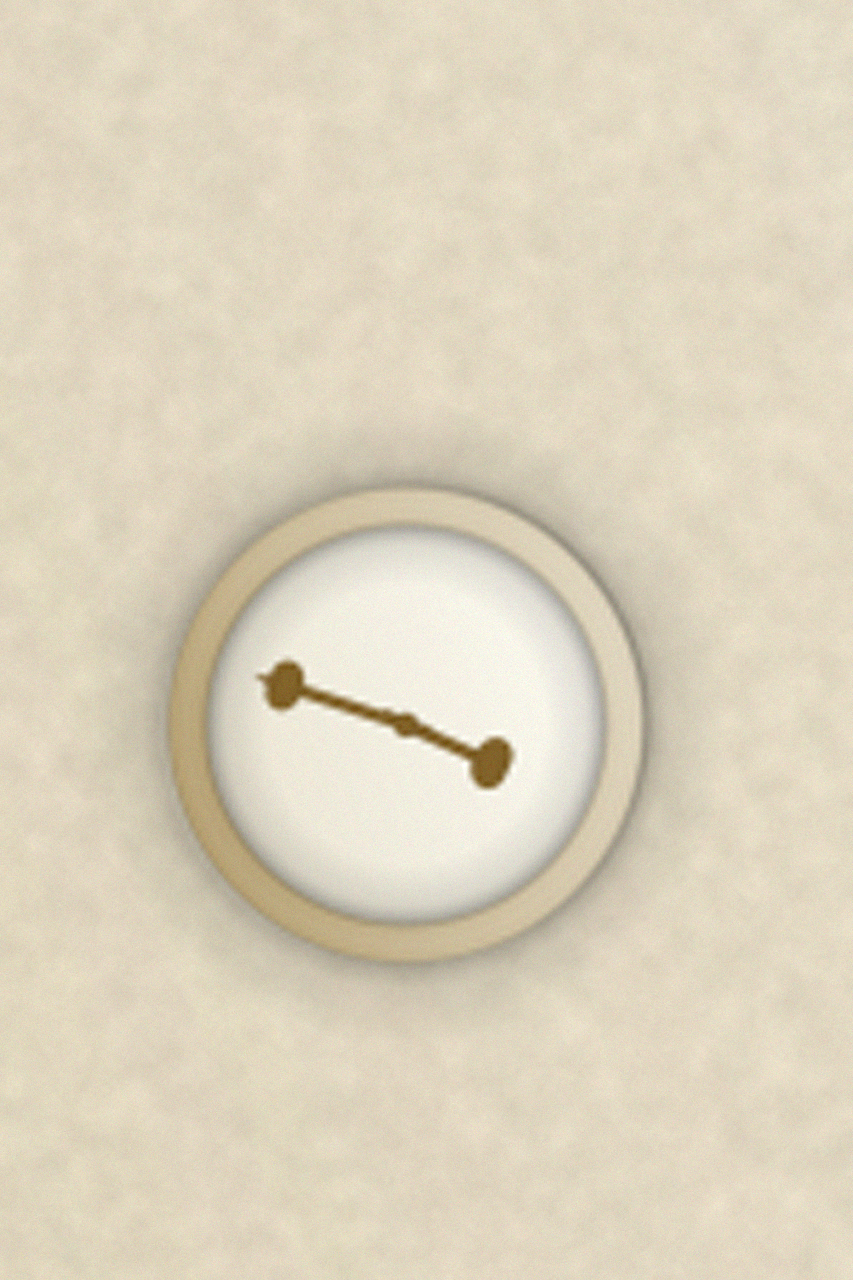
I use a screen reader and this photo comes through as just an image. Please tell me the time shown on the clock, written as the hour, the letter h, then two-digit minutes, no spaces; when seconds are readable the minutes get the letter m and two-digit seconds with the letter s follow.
3h48
